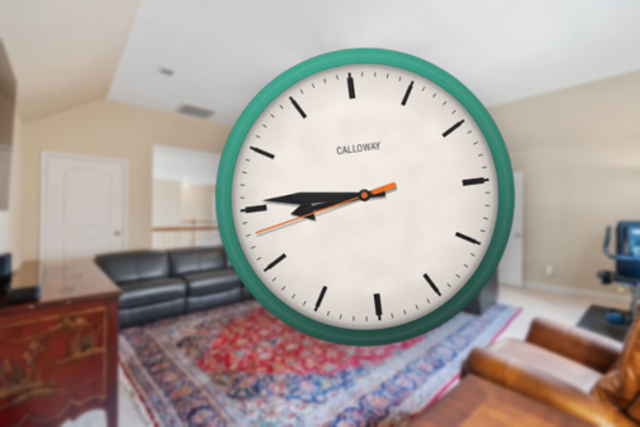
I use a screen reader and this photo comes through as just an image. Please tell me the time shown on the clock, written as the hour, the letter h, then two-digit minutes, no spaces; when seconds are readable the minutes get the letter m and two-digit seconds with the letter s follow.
8h45m43s
